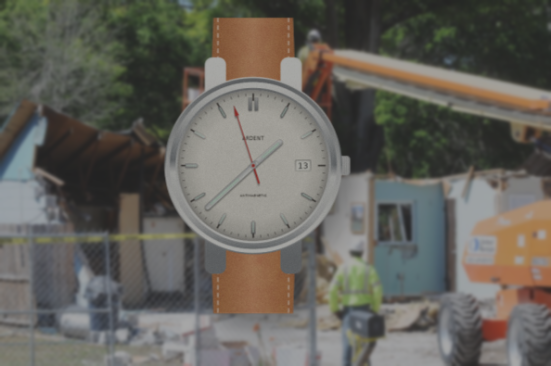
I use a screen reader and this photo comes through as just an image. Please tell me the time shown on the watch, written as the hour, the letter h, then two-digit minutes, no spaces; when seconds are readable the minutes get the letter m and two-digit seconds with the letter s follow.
1h37m57s
